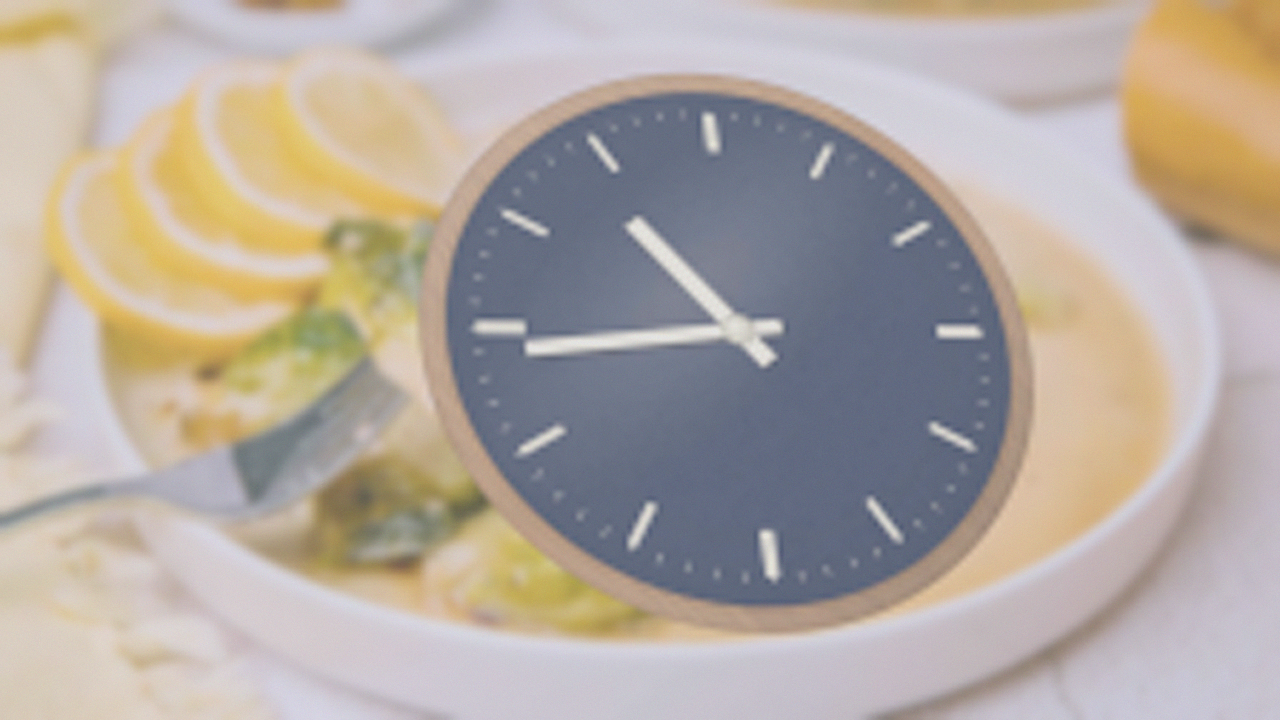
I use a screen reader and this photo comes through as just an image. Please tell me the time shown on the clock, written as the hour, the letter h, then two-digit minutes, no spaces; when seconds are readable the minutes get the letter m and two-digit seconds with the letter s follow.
10h44
